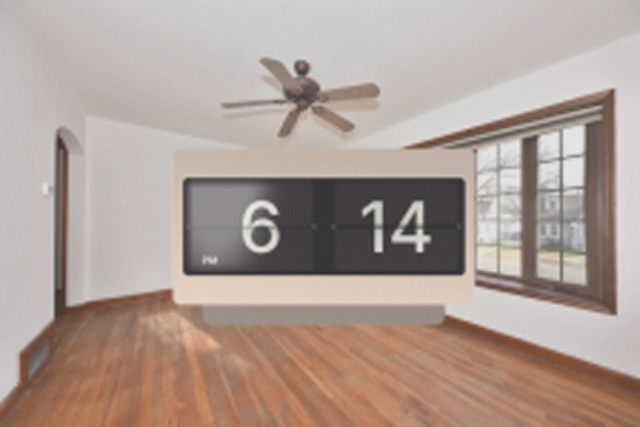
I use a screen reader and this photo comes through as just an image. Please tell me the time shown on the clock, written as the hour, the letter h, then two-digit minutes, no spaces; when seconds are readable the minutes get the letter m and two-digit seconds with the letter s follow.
6h14
